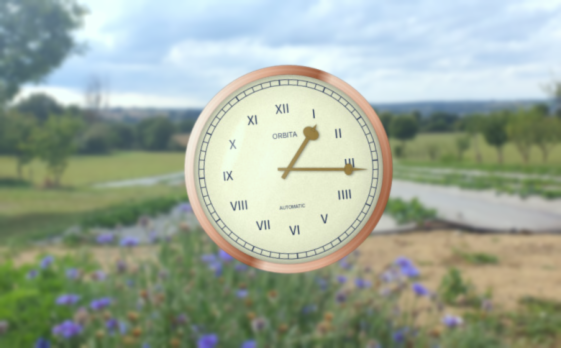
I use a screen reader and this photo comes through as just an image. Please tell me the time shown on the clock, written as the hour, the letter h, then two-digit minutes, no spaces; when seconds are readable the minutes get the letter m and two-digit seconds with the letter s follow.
1h16
